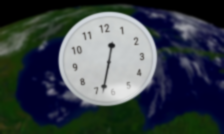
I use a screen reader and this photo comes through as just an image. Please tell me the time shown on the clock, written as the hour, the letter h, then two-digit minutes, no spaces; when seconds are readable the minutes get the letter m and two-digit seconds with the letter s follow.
12h33
